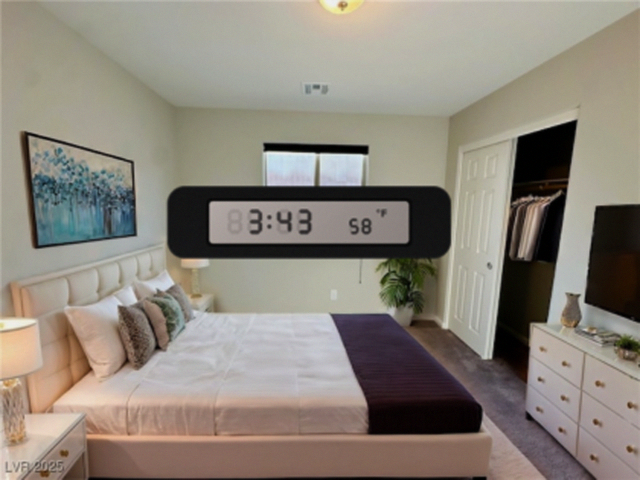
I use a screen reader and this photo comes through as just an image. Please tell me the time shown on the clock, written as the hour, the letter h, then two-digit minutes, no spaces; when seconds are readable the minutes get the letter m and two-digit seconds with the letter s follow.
3h43
